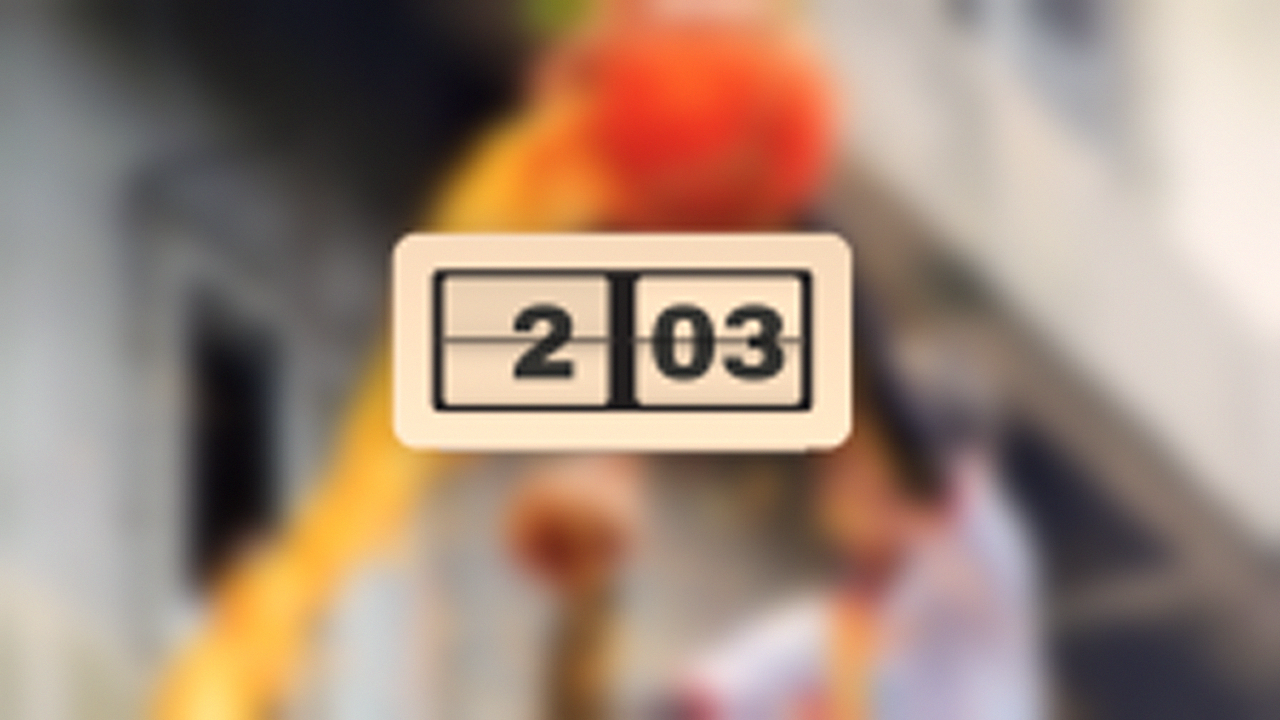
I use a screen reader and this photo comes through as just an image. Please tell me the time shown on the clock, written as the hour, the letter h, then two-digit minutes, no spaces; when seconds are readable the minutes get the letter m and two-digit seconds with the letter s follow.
2h03
